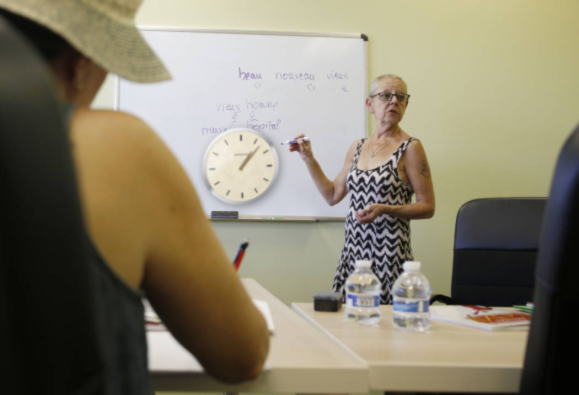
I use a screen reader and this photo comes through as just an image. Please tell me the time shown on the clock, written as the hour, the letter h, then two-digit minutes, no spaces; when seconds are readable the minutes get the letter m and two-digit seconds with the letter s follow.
1h07
